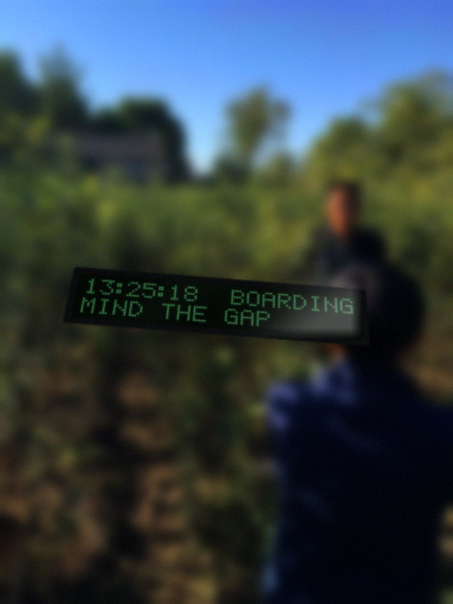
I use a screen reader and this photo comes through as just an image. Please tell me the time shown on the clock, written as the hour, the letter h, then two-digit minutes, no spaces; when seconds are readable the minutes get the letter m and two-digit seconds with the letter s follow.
13h25m18s
